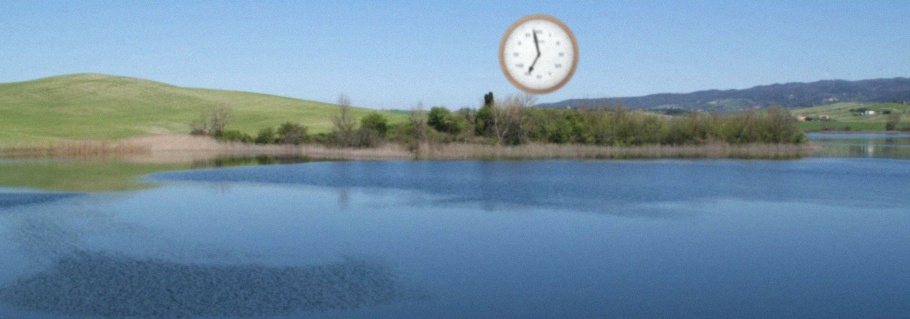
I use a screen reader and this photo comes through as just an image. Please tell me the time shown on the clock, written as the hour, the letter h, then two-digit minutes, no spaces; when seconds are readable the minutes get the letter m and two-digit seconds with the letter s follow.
6h58
